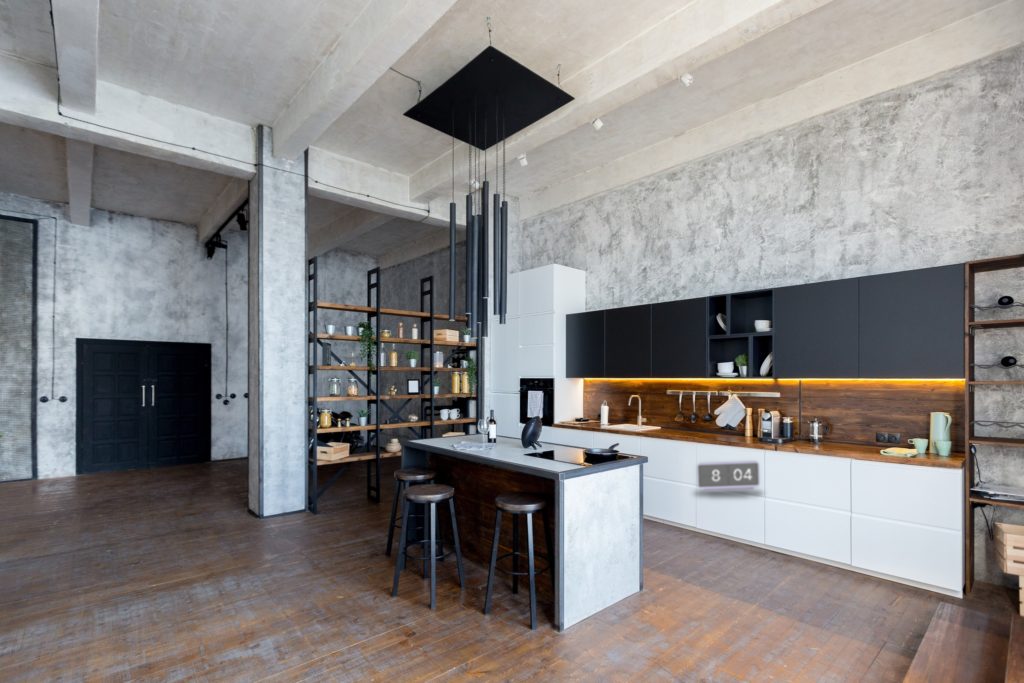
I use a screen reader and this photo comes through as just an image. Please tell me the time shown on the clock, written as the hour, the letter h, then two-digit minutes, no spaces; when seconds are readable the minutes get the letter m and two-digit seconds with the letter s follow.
8h04
